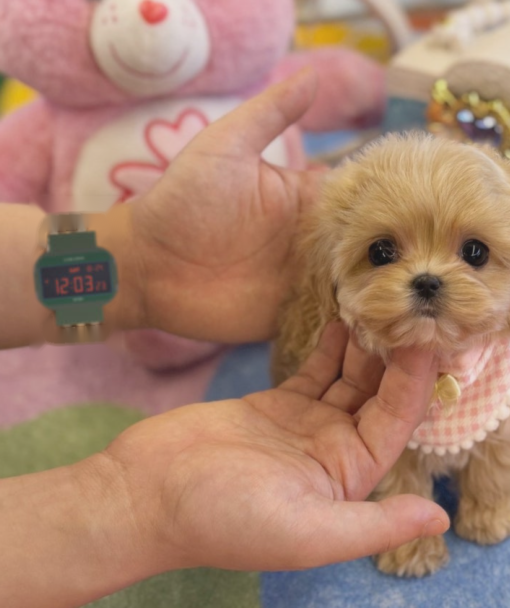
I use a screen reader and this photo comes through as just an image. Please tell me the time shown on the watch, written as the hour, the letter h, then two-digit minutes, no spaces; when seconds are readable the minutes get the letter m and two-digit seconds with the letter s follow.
12h03
